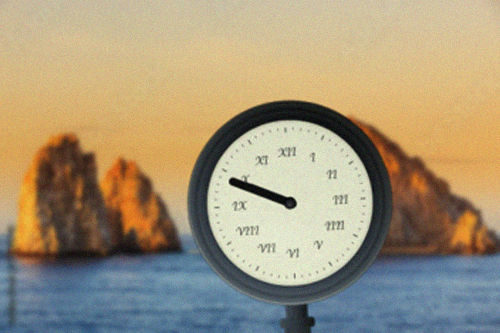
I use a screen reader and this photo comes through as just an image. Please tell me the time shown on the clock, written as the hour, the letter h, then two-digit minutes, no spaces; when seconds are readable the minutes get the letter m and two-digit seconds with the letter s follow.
9h49
